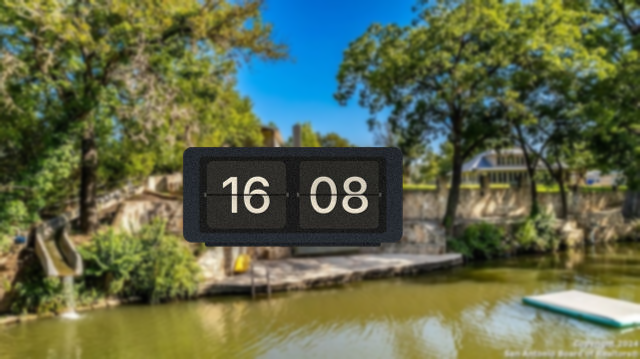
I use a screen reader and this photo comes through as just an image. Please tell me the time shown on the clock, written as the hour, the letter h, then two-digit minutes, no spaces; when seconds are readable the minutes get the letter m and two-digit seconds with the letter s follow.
16h08
